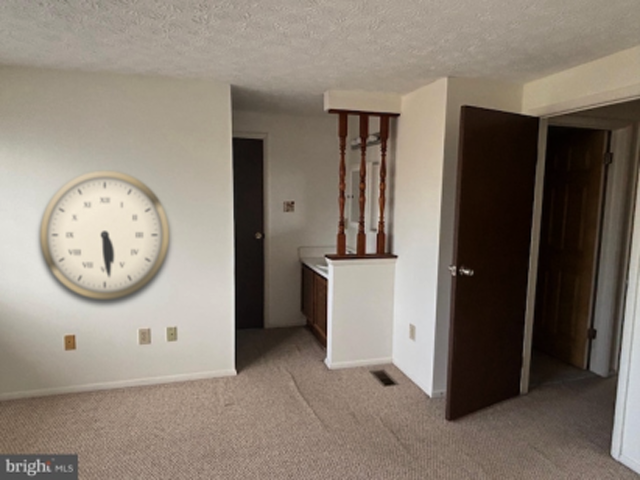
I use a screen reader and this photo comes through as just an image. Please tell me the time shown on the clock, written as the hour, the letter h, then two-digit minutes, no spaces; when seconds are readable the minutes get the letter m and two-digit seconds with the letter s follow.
5h29
